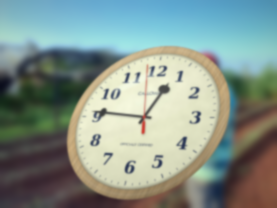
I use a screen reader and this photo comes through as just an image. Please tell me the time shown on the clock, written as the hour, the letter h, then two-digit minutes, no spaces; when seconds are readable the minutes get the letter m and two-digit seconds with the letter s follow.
12h45m58s
